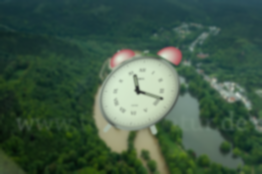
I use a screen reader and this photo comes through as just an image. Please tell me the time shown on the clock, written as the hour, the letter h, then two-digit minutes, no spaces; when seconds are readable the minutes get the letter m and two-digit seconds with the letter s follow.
11h18
